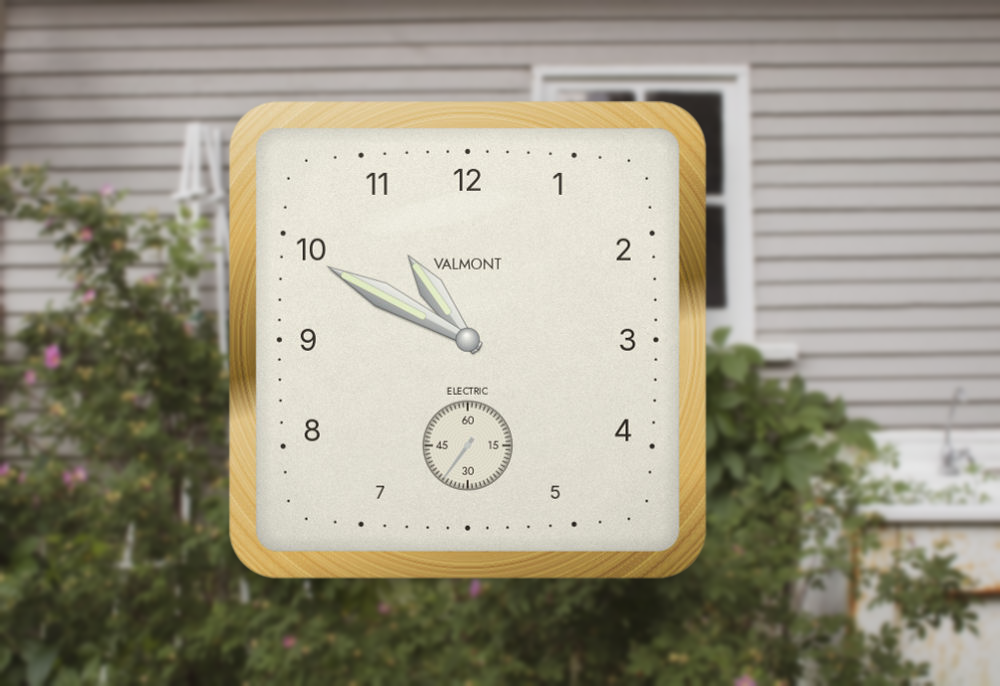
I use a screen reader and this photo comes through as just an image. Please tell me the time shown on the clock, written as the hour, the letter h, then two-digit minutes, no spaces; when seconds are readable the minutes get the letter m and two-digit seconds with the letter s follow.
10h49m36s
